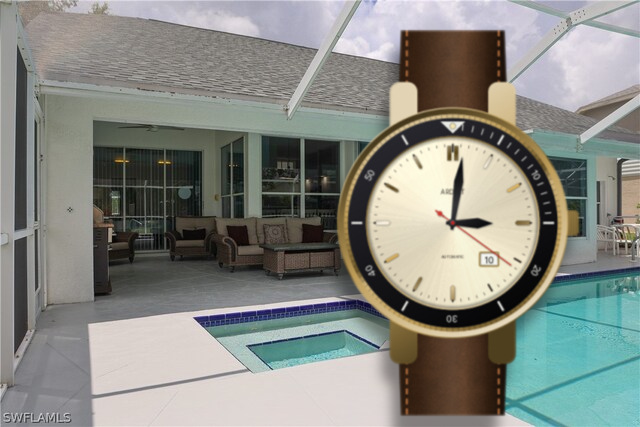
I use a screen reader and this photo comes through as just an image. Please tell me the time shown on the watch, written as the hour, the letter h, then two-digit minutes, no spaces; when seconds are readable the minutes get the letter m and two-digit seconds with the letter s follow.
3h01m21s
